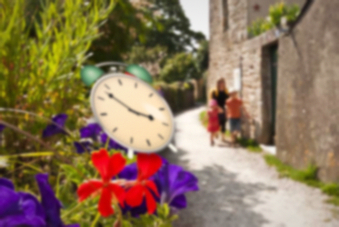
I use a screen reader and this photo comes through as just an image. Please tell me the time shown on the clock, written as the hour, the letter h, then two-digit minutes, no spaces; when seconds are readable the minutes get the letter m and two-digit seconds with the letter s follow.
3h53
